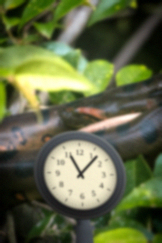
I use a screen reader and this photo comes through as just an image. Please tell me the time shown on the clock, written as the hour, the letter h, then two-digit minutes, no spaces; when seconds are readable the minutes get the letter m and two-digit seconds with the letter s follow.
11h07
